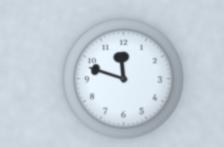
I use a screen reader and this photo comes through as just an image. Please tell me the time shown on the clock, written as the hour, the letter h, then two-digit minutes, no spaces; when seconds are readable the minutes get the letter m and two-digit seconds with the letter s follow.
11h48
